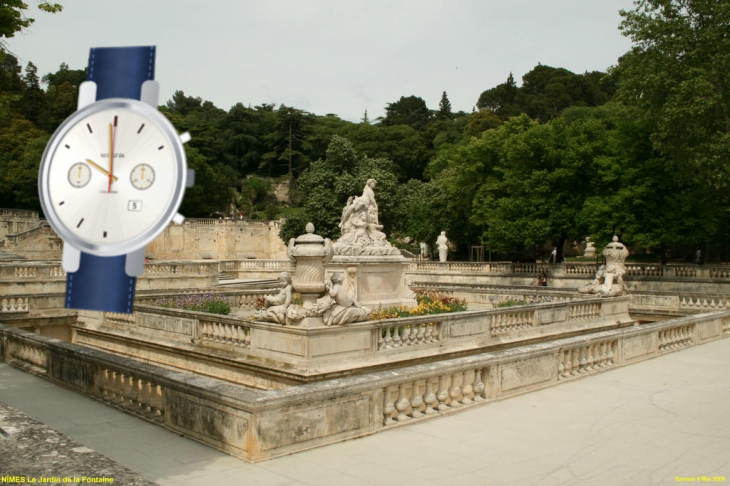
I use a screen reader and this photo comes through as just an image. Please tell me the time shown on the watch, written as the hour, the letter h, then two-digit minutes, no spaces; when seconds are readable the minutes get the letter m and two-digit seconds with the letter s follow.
9h59
